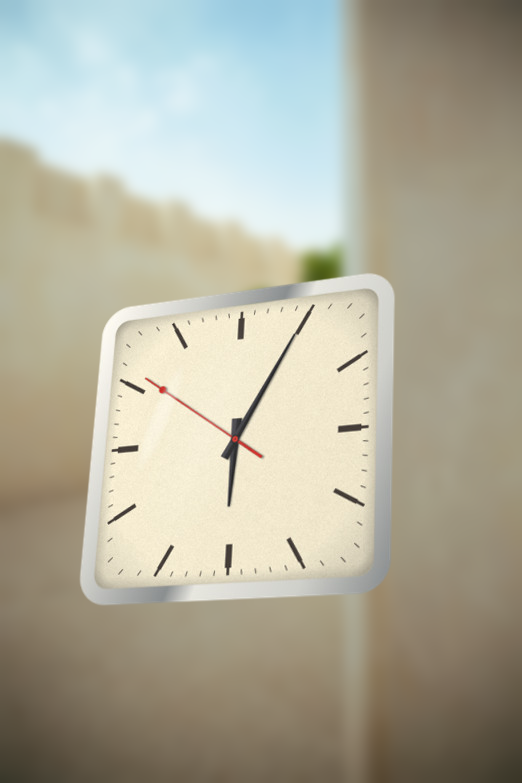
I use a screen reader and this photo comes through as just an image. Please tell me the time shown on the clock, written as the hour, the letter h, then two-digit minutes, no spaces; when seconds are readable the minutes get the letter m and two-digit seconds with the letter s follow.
6h04m51s
